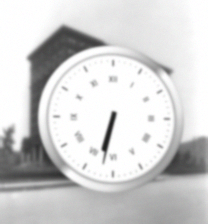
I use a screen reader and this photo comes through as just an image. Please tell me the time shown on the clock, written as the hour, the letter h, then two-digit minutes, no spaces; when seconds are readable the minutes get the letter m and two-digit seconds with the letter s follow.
6h32
